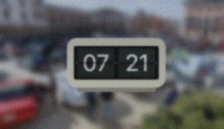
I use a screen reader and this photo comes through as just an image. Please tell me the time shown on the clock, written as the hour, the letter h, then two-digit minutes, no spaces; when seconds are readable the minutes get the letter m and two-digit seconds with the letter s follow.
7h21
